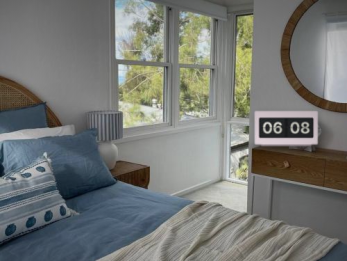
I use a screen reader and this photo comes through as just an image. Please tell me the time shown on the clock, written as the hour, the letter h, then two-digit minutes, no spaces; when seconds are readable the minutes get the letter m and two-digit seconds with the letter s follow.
6h08
